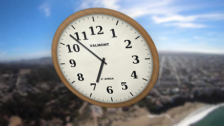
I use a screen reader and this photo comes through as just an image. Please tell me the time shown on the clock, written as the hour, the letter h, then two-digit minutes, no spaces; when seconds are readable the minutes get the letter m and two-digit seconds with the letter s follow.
6h53
